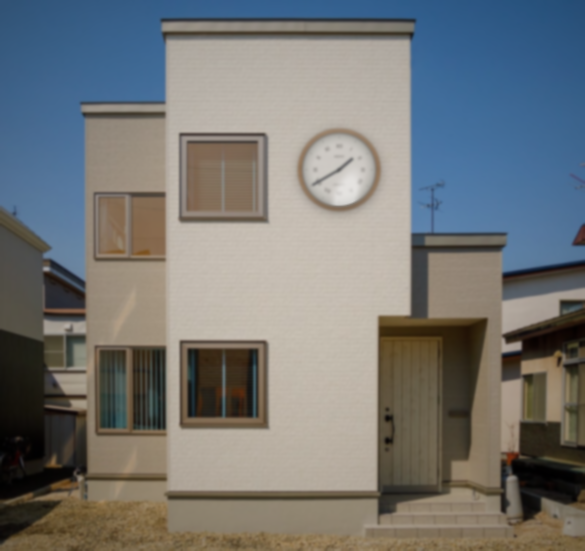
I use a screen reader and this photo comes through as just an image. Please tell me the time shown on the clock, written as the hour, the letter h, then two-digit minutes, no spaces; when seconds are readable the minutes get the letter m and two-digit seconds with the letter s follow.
1h40
